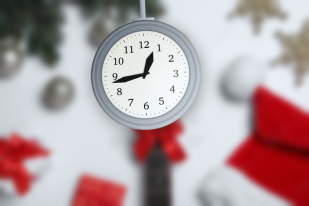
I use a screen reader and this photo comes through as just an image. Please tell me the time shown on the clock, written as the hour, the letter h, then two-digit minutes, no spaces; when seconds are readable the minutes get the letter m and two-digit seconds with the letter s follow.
12h43
